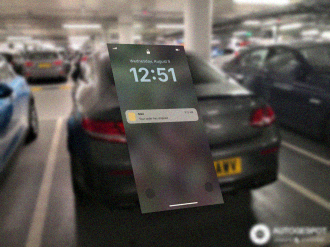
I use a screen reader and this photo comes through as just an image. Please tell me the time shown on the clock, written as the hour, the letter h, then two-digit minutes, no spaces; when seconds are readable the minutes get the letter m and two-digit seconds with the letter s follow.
12h51
